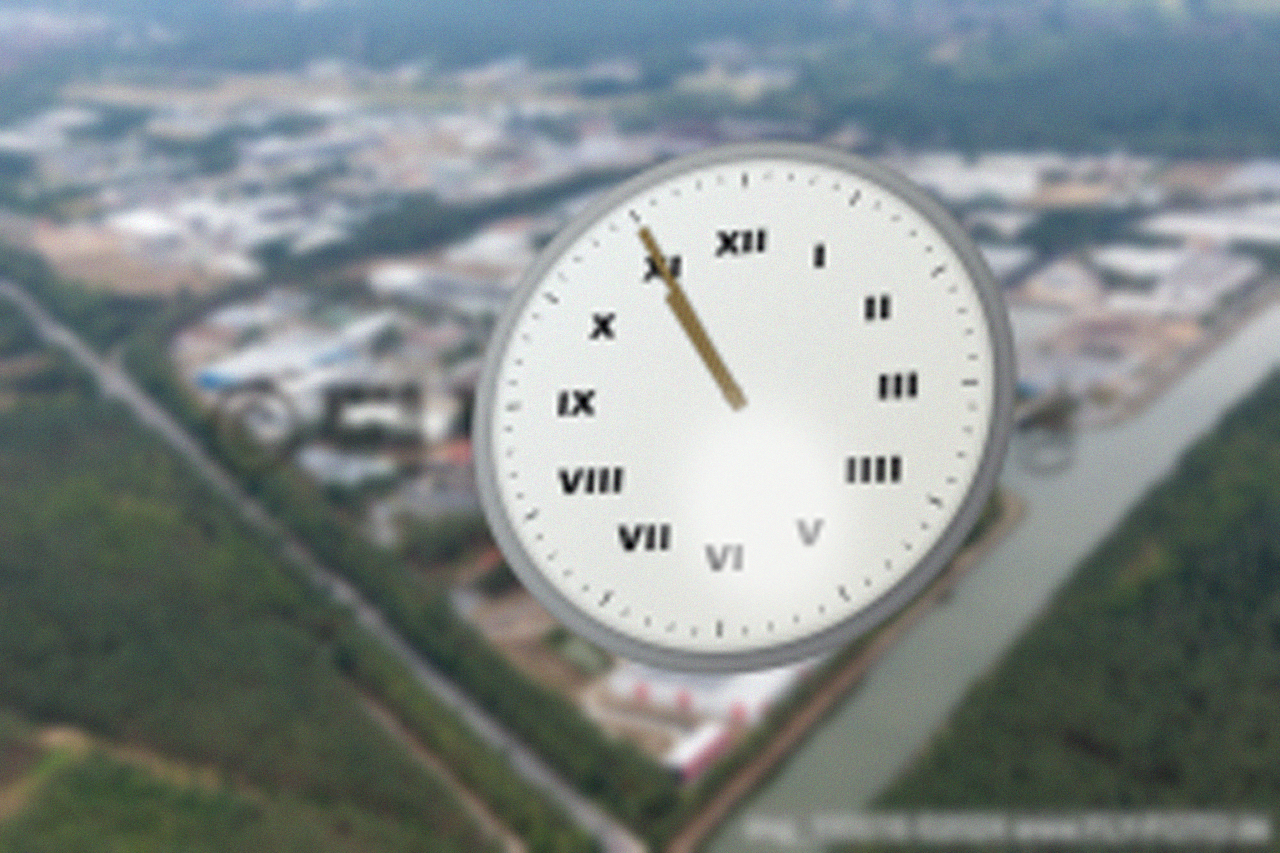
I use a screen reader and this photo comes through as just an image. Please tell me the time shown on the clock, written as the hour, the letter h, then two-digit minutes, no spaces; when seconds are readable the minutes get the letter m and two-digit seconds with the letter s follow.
10h55
